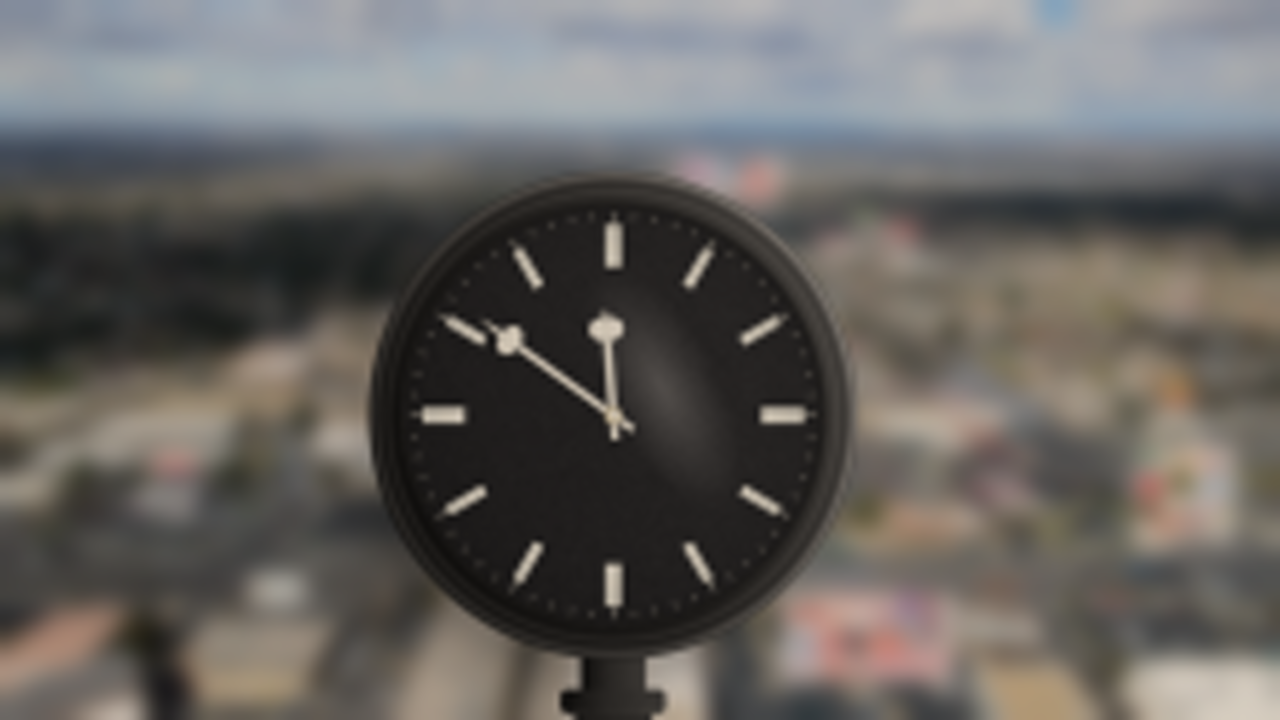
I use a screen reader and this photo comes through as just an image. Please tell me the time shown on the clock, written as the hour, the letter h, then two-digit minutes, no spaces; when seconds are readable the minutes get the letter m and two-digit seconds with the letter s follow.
11h51
